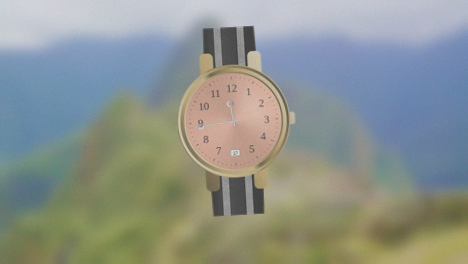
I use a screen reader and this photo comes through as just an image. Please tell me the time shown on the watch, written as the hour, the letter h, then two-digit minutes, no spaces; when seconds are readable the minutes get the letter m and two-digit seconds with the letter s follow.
11h44
